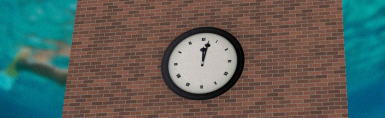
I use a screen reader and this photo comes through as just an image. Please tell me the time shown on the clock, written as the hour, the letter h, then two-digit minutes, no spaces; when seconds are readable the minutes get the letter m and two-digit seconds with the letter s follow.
12h02
